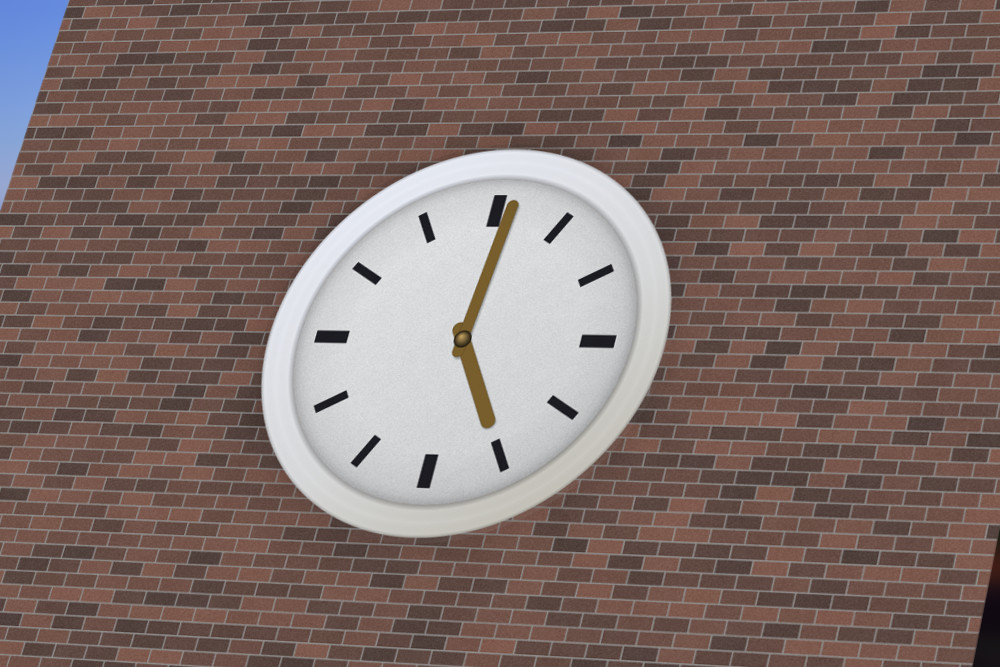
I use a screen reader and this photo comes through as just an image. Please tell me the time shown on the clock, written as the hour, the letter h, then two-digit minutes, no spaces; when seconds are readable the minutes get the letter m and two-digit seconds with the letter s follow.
5h01
